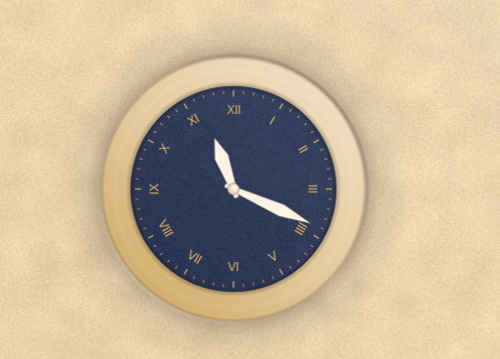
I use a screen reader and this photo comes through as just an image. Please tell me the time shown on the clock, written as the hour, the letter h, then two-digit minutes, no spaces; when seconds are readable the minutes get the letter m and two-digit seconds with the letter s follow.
11h19
